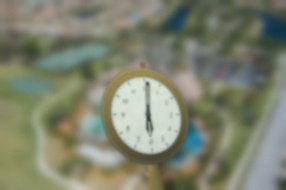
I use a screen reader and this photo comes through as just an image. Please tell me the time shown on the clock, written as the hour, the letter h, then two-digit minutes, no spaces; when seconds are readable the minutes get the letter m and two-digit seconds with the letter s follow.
6h01
